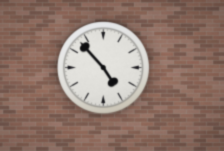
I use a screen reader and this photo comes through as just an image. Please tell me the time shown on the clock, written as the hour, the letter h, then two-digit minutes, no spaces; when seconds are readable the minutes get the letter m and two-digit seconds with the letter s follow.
4h53
